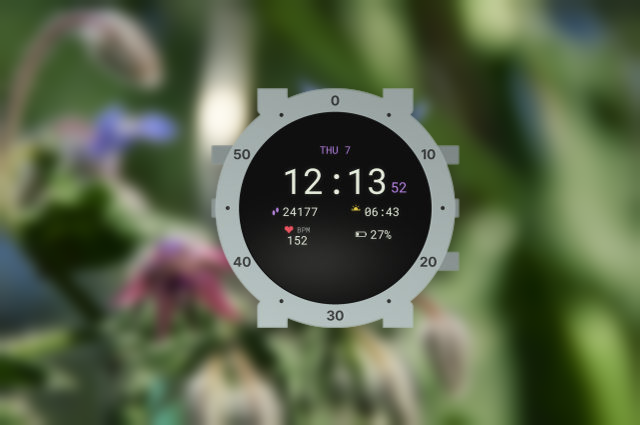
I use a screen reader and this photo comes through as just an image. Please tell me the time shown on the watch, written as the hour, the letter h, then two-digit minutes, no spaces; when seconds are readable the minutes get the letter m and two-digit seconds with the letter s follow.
12h13m52s
